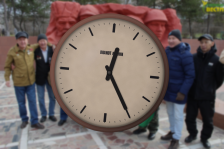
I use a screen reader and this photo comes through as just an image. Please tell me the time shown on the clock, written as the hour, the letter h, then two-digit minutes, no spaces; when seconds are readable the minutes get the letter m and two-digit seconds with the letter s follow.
12h25
